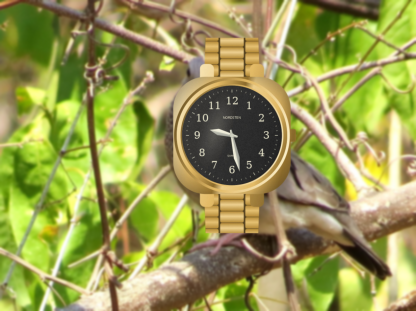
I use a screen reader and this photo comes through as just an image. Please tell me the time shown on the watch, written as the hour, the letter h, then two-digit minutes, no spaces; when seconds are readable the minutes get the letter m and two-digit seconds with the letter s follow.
9h28
